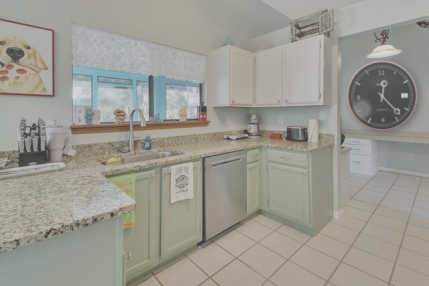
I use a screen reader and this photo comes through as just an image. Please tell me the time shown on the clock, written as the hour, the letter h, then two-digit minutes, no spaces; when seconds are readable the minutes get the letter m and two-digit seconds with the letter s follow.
12h23
